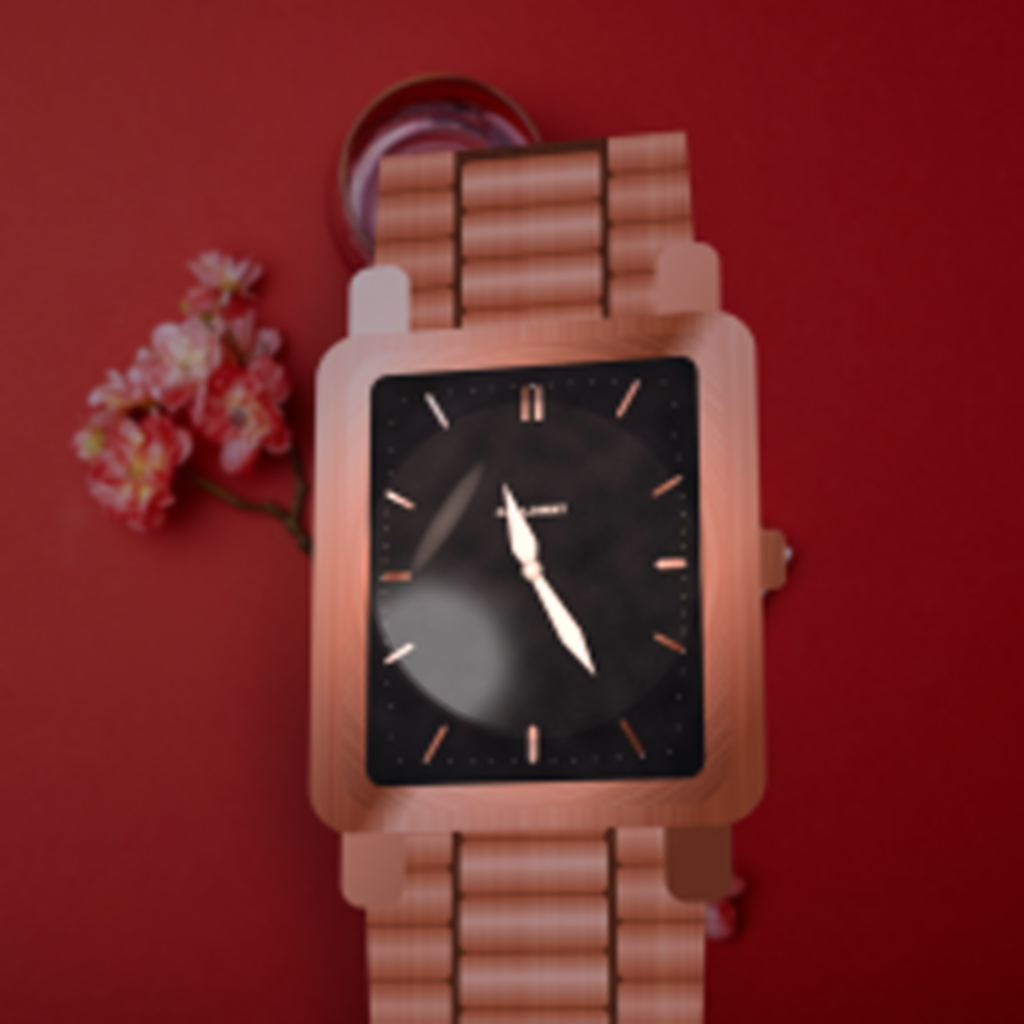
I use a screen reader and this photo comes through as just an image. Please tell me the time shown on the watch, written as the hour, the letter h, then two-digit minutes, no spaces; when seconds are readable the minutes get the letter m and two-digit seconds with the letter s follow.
11h25
